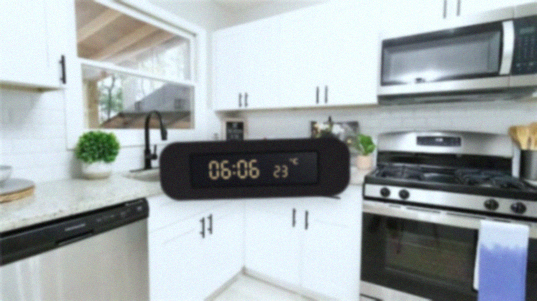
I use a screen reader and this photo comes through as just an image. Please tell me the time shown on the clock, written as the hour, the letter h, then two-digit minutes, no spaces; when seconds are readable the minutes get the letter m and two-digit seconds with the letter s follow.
6h06
